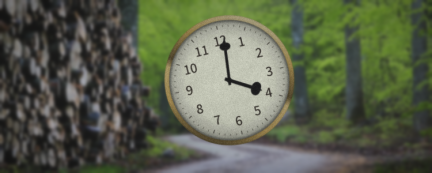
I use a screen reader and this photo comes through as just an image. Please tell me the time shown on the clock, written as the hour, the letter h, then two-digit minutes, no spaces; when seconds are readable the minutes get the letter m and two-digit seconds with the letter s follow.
4h01
